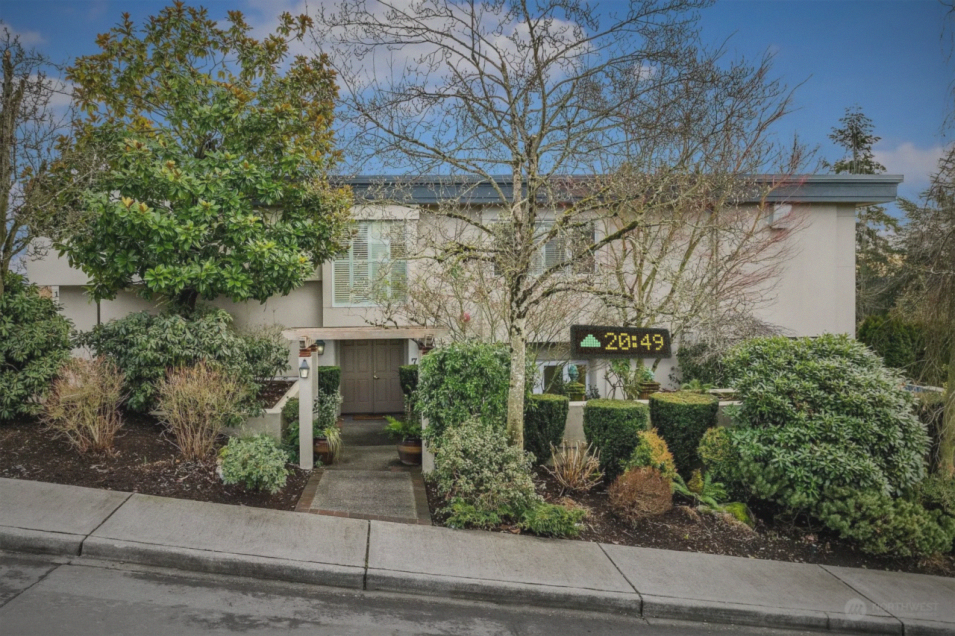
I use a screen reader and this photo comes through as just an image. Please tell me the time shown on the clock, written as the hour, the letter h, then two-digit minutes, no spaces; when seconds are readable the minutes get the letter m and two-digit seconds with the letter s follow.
20h49
